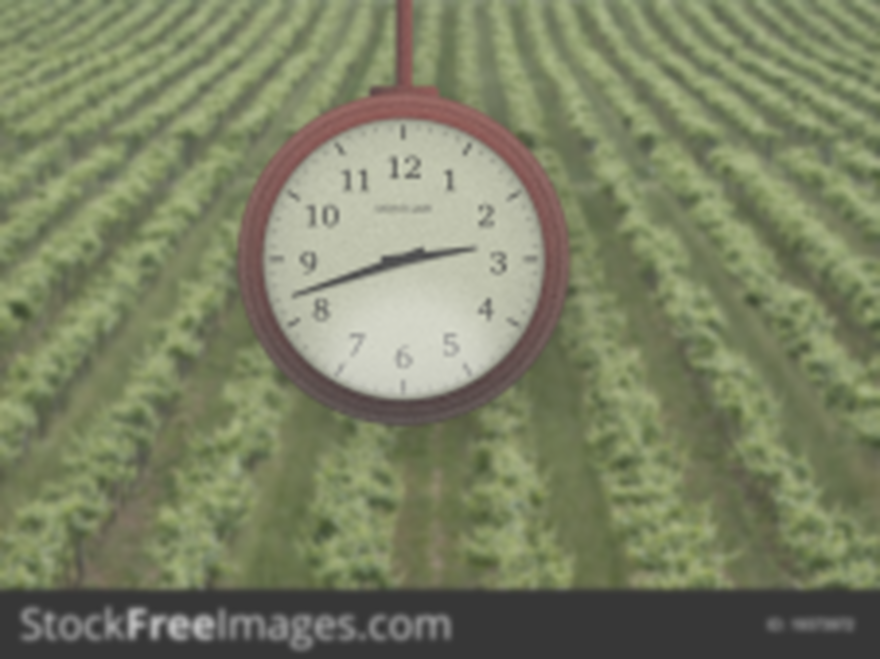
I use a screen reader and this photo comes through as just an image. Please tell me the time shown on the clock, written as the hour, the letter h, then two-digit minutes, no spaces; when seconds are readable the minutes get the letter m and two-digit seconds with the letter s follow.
2h42
